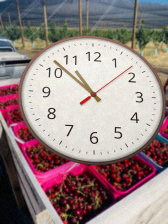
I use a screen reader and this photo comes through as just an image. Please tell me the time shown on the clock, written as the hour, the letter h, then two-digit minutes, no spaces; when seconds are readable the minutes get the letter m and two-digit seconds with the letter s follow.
10h52m08s
